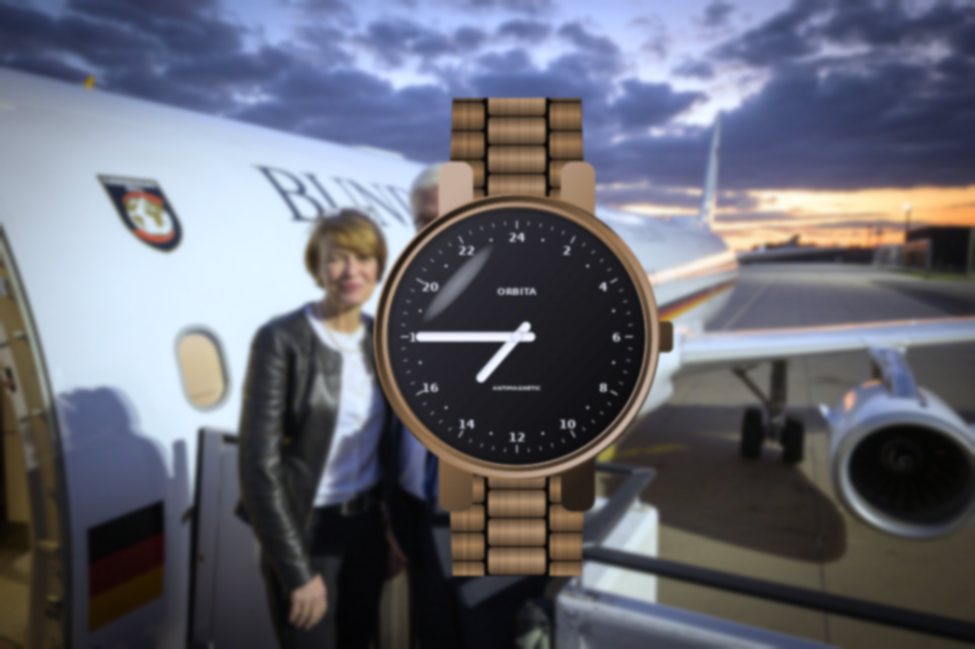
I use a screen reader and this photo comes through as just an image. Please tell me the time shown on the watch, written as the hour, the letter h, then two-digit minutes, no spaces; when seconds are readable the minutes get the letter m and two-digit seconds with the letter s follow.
14h45
